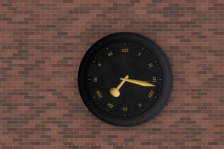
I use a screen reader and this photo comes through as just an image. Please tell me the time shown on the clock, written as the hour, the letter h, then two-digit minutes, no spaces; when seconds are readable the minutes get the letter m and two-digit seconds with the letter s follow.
7h17
